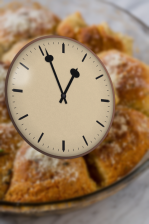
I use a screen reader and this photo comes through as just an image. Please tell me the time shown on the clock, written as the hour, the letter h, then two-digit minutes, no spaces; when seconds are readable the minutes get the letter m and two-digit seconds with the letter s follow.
12h56
